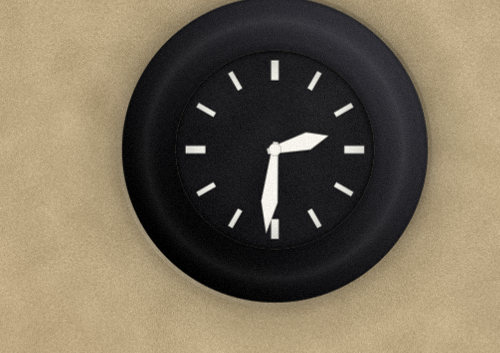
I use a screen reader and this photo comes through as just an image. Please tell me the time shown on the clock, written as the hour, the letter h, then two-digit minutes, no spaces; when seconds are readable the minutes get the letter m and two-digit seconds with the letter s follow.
2h31
